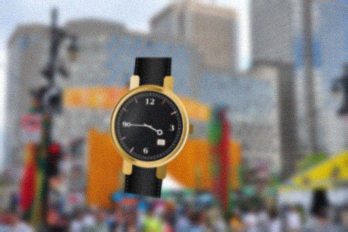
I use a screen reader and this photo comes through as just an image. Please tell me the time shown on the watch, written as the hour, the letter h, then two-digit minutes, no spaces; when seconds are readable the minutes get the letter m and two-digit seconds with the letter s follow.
3h45
